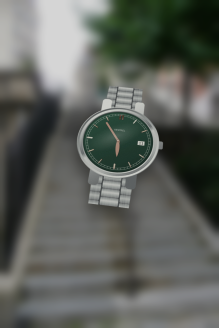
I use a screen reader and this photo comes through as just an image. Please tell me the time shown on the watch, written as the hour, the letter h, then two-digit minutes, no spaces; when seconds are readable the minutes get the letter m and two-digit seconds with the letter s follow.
5h54
